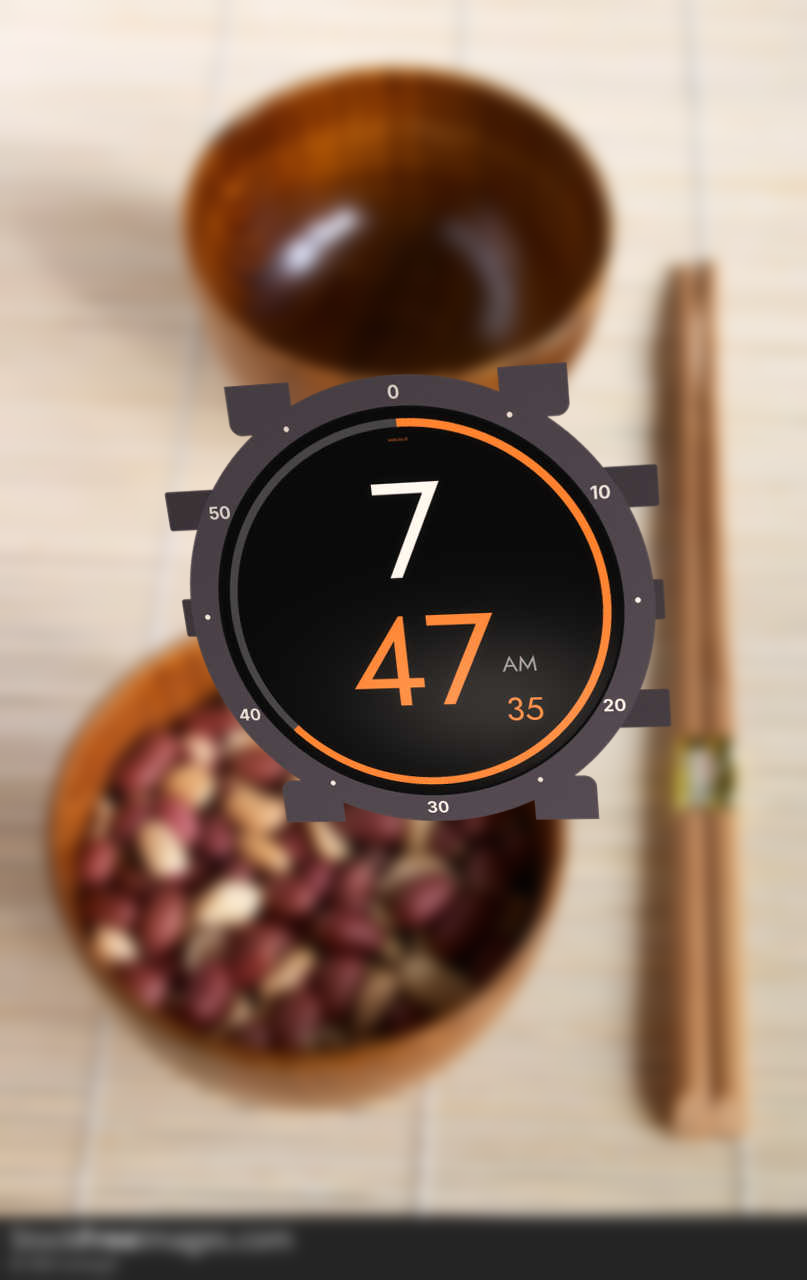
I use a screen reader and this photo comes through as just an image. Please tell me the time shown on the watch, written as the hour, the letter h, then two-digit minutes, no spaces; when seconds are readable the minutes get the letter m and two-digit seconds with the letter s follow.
7h47m35s
